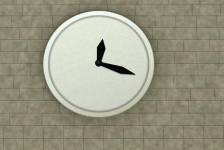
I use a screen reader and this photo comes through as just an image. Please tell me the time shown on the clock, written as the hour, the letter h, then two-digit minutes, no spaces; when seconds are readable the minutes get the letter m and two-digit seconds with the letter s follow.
12h18
